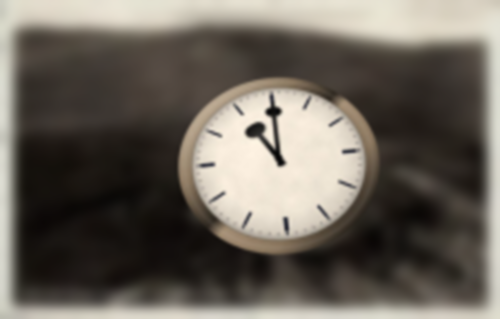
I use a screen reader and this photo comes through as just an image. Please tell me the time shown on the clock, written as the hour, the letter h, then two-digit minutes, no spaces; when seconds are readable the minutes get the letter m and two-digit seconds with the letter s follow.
11h00
